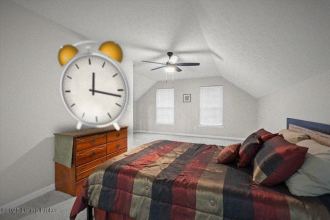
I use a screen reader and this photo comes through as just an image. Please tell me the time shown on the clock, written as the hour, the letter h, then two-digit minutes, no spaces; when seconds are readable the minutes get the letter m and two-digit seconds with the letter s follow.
12h17
